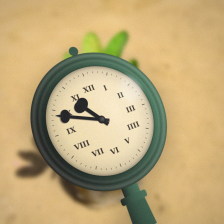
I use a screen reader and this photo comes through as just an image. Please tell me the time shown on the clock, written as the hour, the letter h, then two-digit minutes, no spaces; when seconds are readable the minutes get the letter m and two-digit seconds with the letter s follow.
10h49
